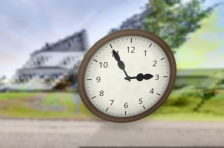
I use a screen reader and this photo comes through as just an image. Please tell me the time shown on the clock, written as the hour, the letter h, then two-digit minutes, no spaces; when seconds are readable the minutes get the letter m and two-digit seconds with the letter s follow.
2h55
